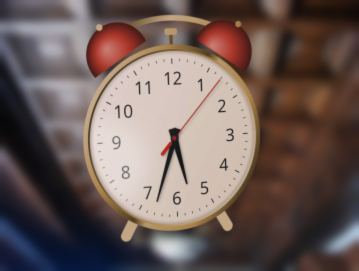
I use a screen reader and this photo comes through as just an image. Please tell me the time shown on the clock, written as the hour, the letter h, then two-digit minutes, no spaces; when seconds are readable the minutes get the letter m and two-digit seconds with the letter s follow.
5h33m07s
